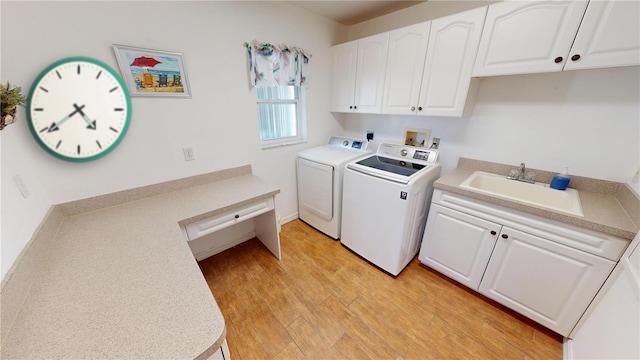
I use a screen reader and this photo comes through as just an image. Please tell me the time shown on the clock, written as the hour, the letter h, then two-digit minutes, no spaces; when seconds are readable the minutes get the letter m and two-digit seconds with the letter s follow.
4h39
